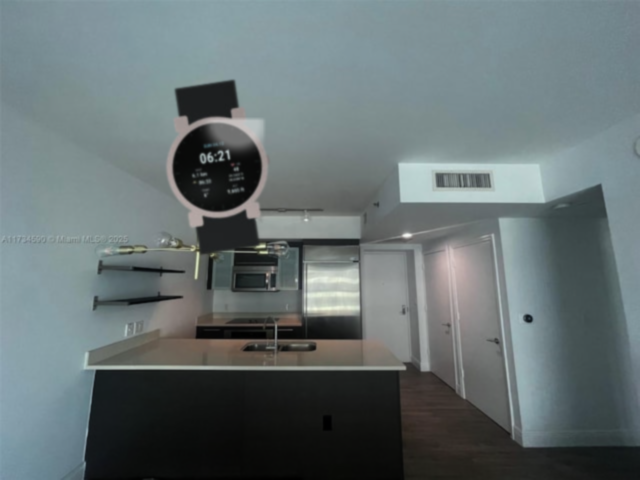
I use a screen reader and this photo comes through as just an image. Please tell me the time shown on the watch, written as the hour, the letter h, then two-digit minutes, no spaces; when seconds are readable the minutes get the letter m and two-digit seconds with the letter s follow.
6h21
